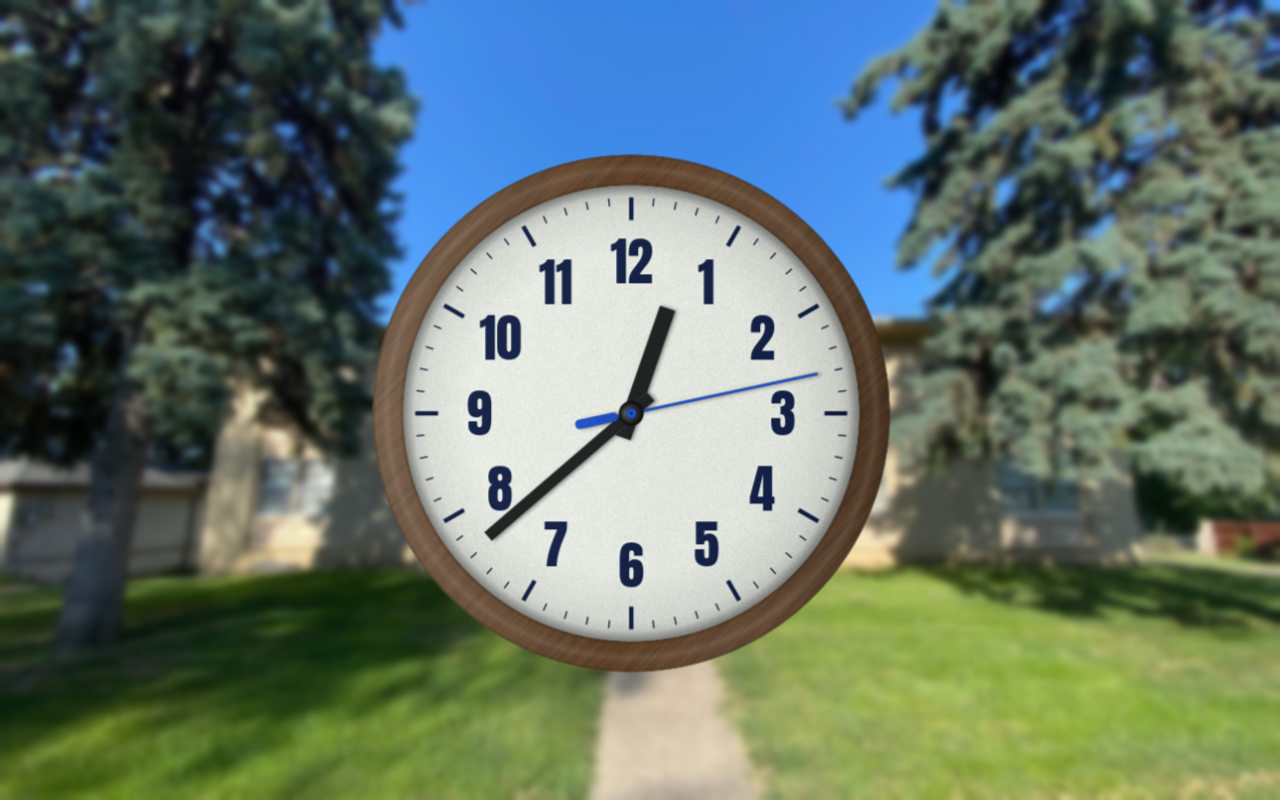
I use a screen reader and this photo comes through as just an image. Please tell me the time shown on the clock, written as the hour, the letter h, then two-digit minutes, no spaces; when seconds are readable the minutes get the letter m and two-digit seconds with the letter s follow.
12h38m13s
